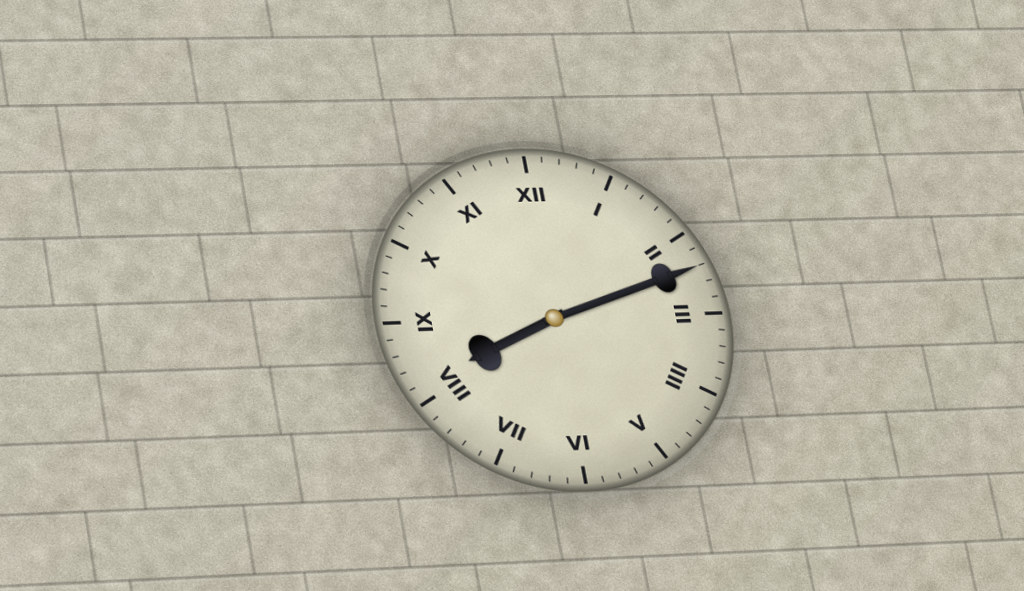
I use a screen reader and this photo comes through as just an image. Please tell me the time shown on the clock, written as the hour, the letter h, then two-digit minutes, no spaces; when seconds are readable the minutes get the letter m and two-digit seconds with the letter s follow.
8h12
